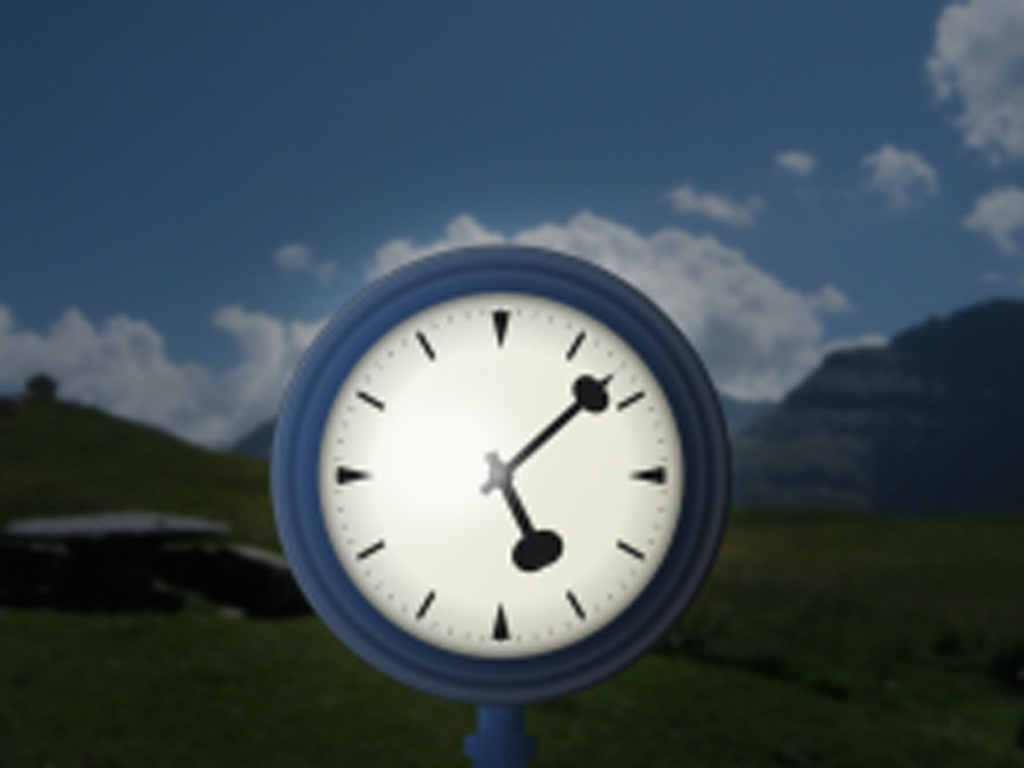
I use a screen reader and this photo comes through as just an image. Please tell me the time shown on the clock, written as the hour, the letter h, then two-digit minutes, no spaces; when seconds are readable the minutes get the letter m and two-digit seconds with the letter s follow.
5h08
